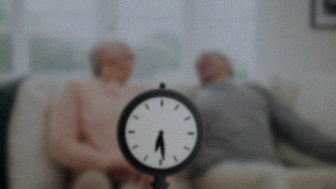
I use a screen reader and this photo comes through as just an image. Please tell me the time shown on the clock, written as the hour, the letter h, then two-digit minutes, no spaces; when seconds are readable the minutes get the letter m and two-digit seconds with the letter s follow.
6h29
